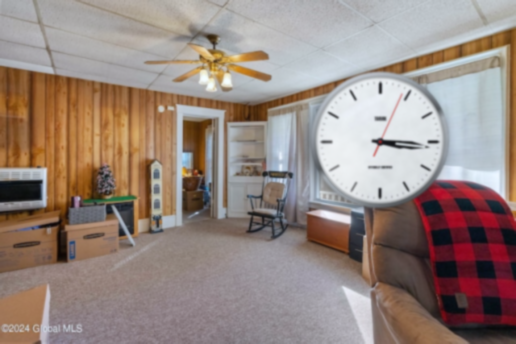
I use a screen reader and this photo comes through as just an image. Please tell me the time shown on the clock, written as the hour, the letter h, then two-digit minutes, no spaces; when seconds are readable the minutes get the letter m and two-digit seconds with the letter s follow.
3h16m04s
